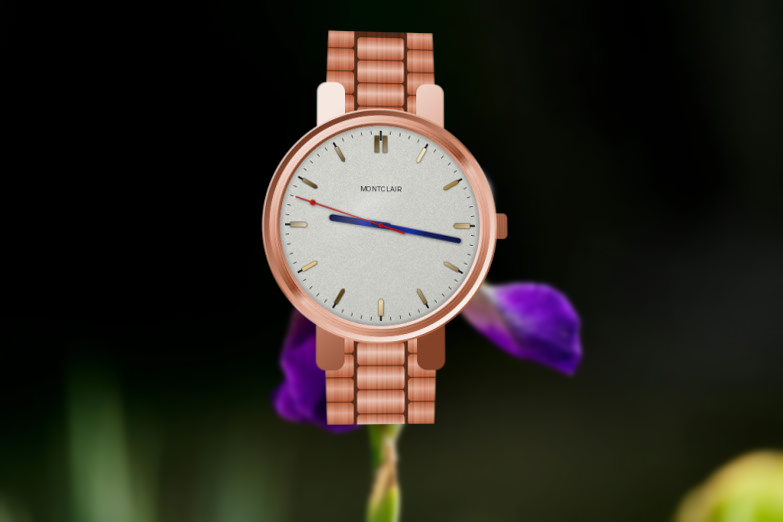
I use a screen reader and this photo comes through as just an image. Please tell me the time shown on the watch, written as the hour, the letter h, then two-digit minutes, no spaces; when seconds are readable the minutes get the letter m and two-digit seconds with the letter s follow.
9h16m48s
